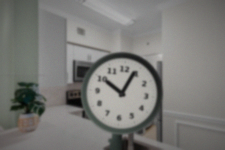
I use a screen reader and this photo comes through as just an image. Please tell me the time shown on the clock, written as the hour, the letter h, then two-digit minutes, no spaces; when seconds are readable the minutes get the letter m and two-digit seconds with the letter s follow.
10h04
